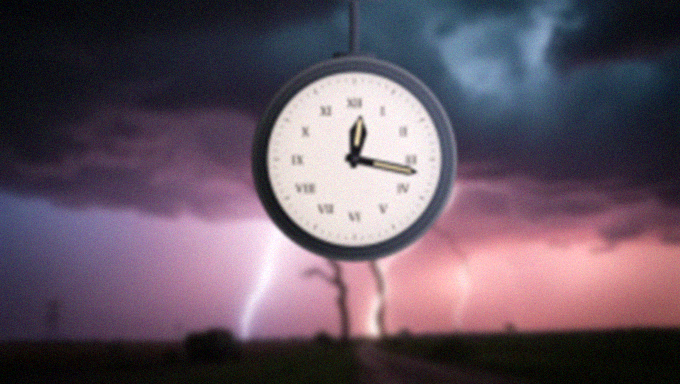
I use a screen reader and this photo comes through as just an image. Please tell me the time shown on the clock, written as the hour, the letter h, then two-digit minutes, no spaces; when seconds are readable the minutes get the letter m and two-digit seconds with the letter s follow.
12h17
